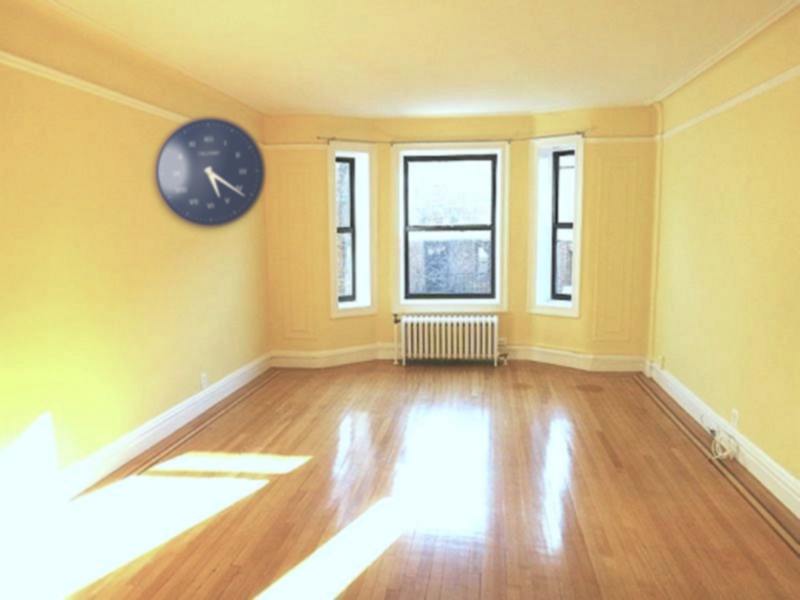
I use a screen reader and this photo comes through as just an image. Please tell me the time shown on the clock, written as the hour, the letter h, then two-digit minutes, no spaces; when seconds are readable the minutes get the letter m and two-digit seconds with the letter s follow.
5h21
